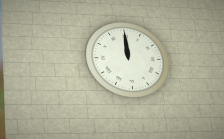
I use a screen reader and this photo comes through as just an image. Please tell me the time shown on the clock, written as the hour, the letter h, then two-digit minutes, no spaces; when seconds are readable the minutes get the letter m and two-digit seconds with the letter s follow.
12h00
